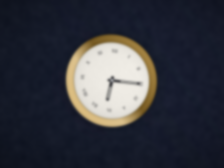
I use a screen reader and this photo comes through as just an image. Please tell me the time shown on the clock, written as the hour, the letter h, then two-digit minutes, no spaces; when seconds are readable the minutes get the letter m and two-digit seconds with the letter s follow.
6h15
